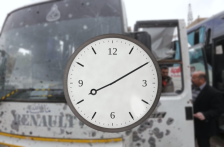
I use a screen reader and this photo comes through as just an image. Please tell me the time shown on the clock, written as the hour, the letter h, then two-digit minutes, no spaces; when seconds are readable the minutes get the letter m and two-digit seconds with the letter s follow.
8h10
